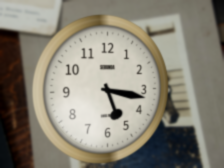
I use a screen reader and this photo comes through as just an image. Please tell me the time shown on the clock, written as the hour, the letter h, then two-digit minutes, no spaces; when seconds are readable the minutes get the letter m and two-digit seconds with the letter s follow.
5h17
